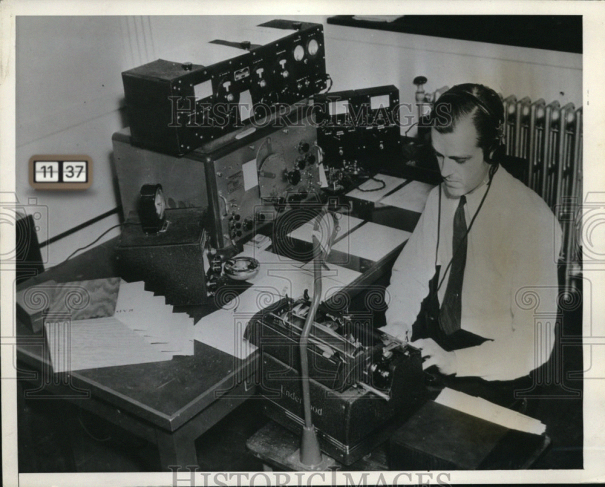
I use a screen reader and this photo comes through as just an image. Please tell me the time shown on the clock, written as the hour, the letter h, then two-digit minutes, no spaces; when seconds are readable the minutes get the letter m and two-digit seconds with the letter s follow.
11h37
